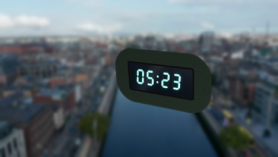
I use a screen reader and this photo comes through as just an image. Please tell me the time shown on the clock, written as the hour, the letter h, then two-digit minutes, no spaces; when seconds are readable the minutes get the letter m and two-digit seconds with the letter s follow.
5h23
